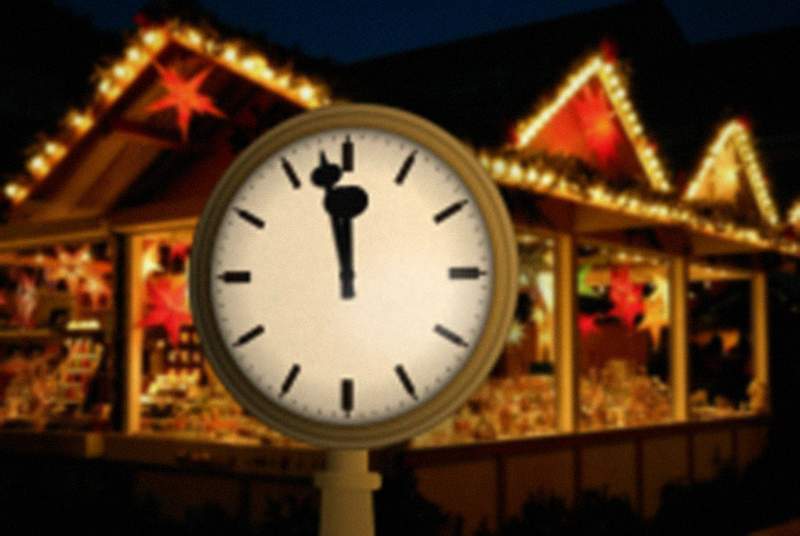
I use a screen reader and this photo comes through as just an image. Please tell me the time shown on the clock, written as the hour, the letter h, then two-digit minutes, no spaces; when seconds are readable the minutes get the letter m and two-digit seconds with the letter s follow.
11h58
